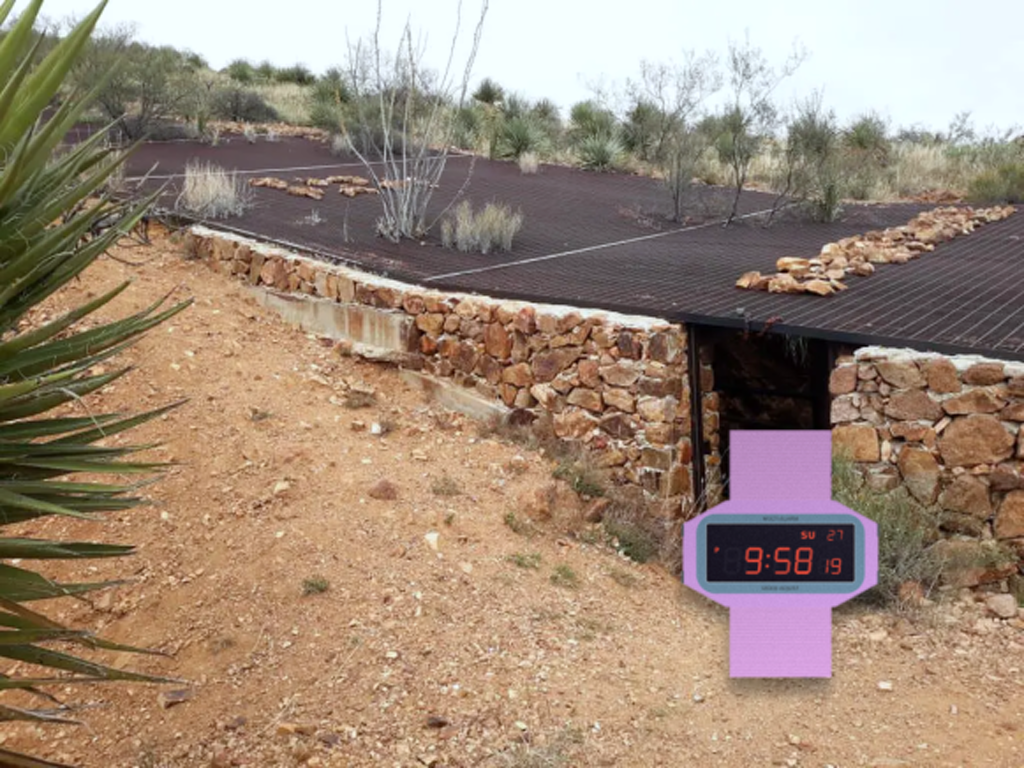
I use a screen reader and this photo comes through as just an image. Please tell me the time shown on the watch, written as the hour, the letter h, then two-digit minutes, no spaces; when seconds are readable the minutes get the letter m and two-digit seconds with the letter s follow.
9h58m19s
